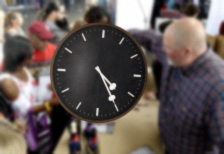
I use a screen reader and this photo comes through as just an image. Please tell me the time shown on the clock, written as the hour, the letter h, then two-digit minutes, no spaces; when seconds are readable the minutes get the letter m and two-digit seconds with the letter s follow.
4h25
